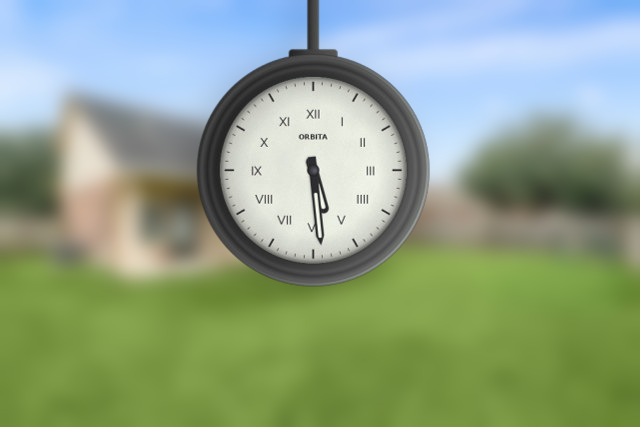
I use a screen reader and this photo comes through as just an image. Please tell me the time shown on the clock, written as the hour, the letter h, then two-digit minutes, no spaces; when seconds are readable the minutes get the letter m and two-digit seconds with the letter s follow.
5h29
